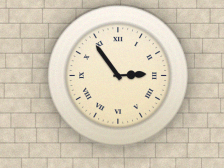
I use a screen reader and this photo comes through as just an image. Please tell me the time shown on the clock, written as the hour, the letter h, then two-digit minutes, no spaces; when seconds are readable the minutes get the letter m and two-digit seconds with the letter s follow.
2h54
